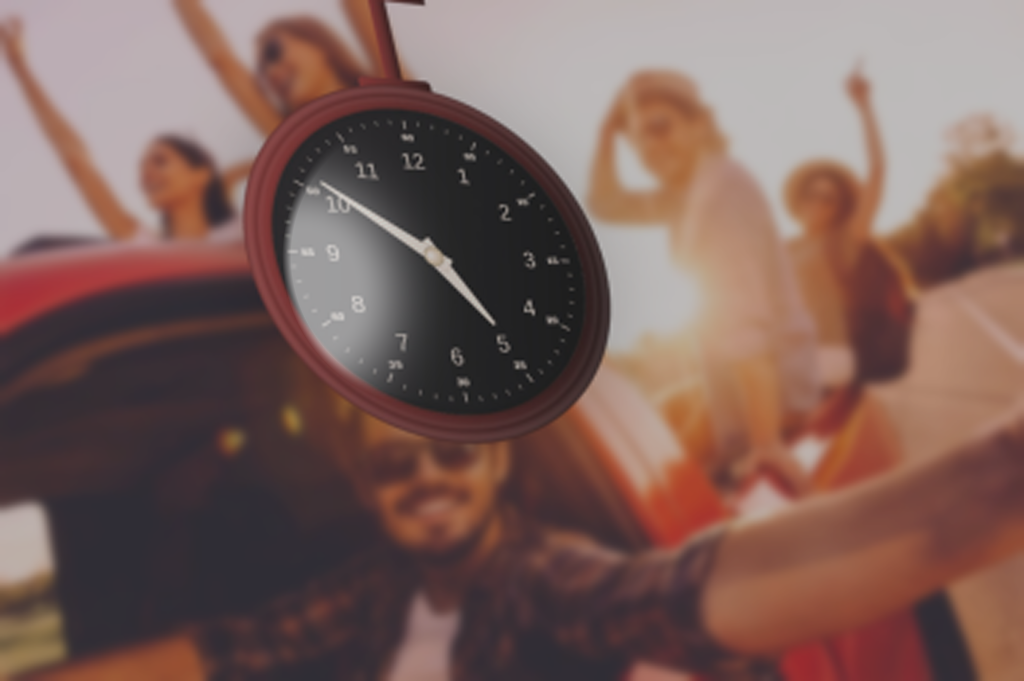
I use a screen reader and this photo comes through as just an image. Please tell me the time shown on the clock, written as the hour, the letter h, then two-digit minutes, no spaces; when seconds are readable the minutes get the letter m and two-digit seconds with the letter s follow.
4h51
